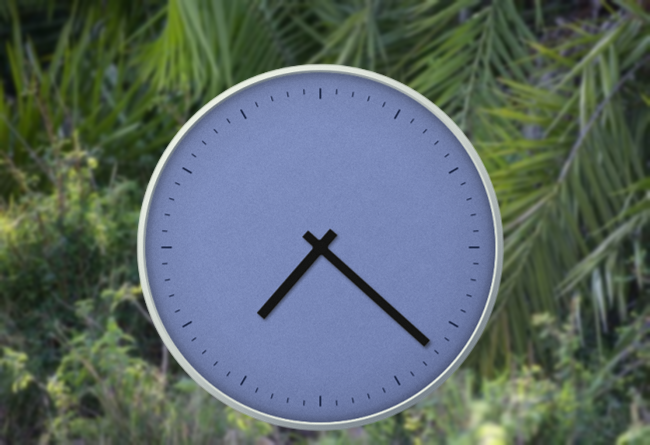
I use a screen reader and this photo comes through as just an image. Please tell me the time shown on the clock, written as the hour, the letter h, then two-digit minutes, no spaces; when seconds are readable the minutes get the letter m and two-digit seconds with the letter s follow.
7h22
